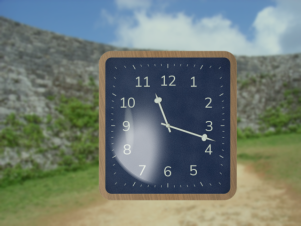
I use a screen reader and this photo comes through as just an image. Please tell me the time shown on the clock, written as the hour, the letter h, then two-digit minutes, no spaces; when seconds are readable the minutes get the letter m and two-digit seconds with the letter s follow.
11h18
